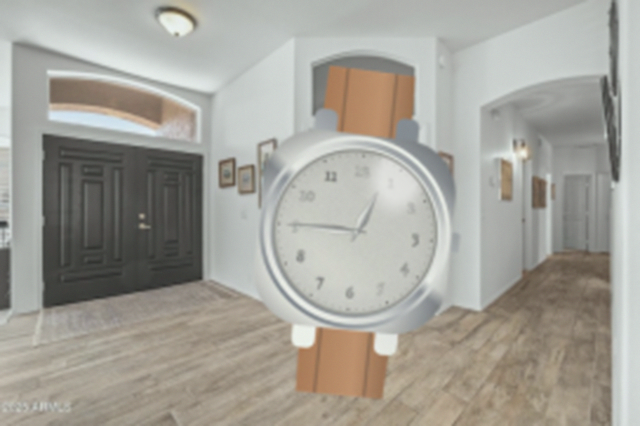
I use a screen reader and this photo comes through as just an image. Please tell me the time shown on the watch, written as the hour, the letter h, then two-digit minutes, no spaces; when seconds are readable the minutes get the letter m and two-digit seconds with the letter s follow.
12h45
